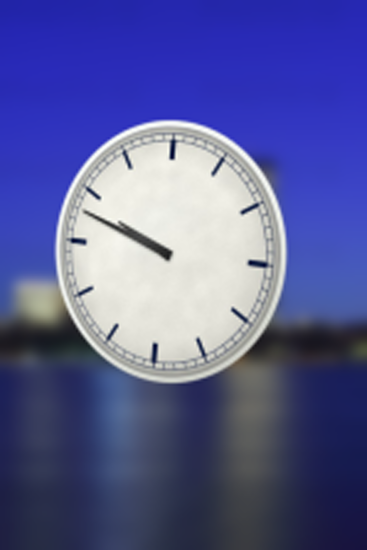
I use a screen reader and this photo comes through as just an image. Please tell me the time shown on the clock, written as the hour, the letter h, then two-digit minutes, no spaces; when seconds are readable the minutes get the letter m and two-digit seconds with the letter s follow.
9h48
